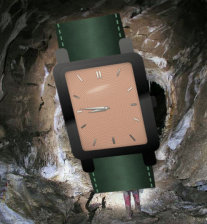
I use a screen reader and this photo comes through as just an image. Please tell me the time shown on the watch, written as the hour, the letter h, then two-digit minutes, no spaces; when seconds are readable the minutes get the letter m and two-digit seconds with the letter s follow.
8h46
